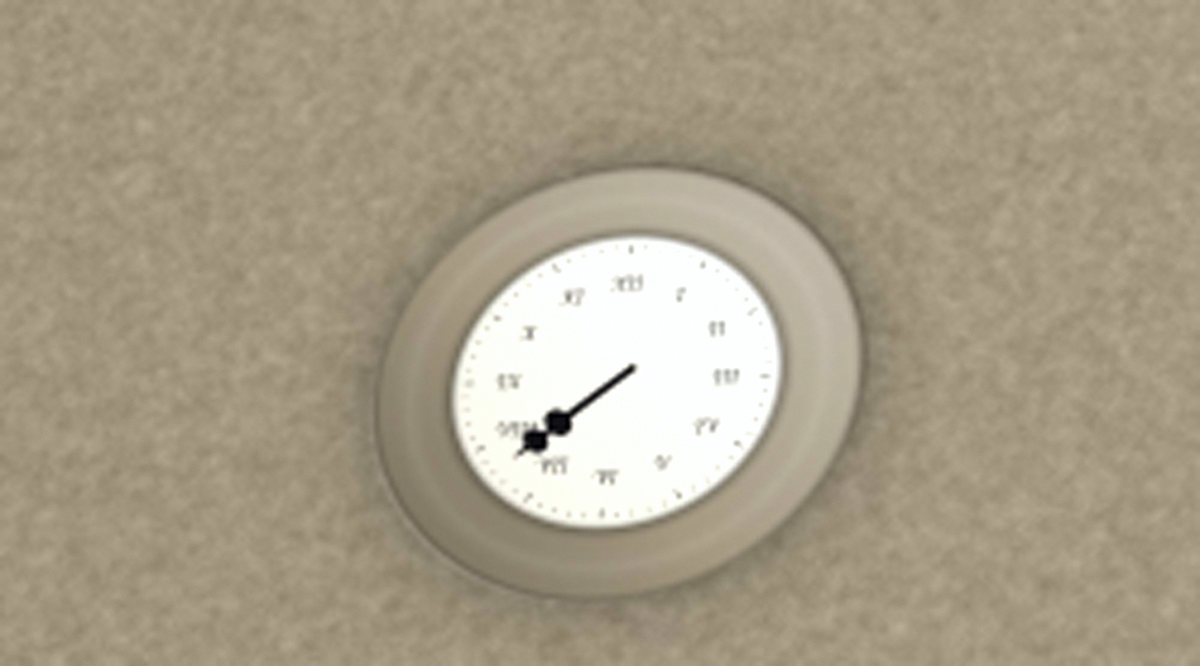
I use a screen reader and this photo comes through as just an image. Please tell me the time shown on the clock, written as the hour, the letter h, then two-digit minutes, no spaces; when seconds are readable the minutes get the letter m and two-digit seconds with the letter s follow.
7h38
